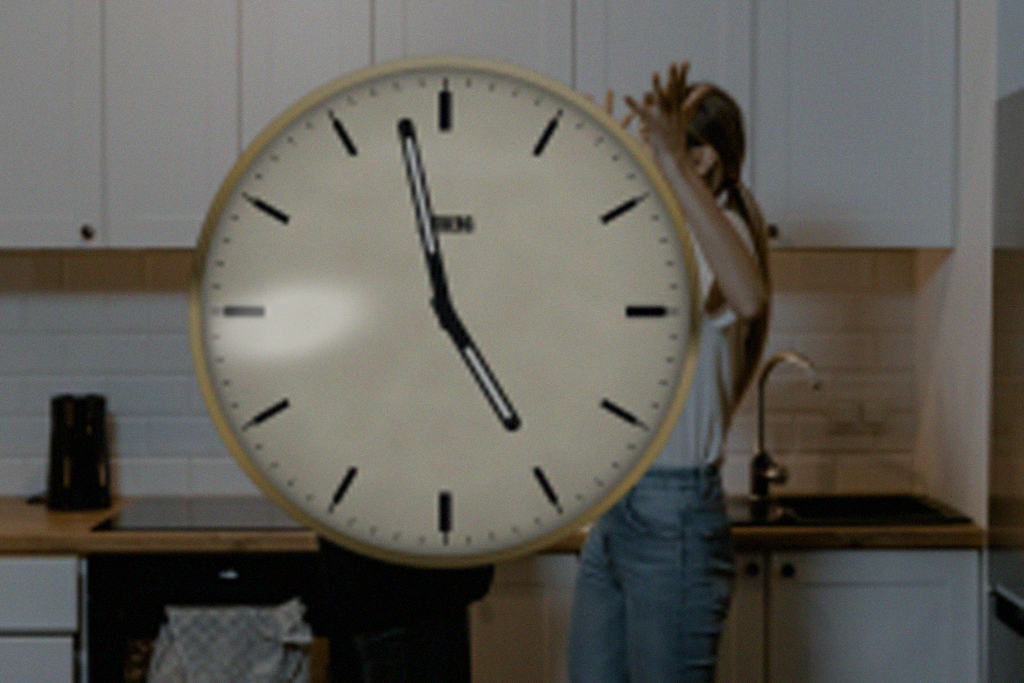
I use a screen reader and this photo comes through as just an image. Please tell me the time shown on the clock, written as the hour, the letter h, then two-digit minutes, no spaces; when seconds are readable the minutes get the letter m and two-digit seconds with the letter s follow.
4h58
